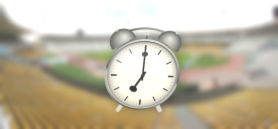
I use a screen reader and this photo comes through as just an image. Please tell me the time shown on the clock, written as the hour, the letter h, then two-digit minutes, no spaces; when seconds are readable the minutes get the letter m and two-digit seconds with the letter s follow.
7h00
